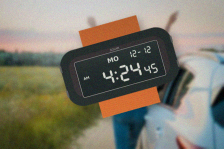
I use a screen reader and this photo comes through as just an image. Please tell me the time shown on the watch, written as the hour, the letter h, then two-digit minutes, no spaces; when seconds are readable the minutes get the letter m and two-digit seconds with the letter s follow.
4h24m45s
